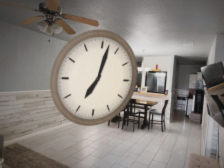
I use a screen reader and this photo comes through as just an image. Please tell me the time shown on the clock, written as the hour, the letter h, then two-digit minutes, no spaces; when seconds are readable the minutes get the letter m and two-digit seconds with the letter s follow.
7h02
